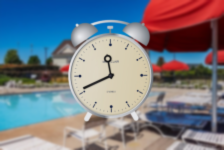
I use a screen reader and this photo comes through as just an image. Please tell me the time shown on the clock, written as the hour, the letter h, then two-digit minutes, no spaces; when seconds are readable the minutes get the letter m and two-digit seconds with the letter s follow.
11h41
